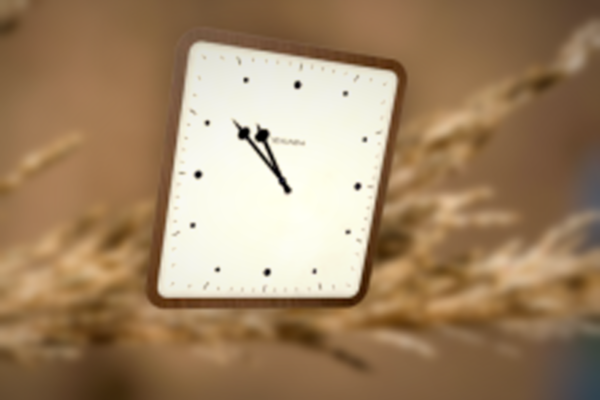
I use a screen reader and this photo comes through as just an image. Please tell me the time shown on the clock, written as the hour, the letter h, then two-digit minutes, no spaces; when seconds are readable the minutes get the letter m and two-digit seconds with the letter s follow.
10h52
